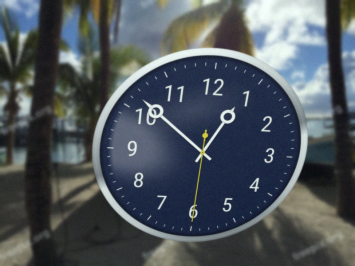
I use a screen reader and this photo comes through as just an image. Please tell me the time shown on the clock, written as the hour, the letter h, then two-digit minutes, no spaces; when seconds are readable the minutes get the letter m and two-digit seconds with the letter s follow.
12h51m30s
